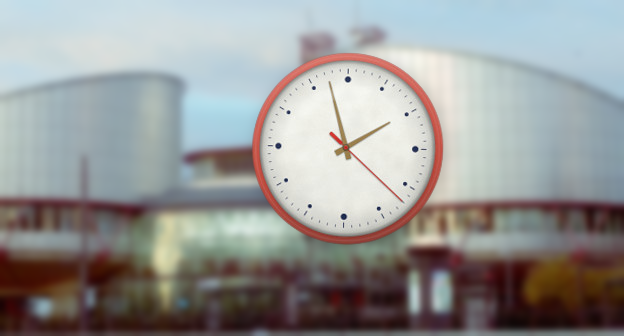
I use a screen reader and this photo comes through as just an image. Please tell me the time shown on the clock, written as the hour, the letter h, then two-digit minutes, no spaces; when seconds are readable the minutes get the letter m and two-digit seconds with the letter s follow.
1h57m22s
